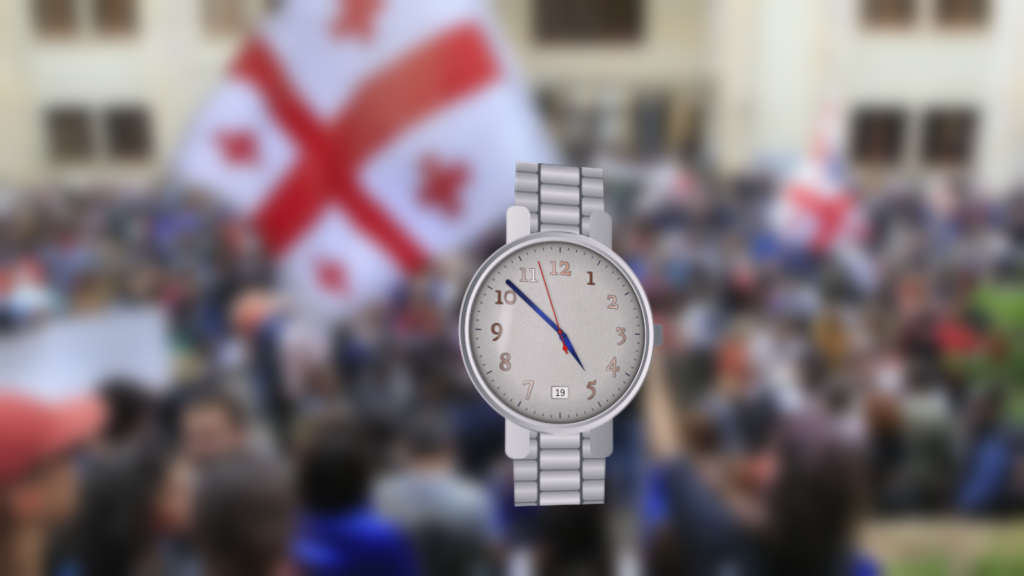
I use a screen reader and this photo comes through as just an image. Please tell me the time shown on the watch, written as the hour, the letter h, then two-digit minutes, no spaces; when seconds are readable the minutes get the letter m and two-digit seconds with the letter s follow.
4h51m57s
